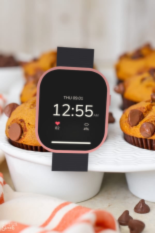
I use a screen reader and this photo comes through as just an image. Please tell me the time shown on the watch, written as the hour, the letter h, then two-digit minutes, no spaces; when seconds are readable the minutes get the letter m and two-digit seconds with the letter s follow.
12h55
